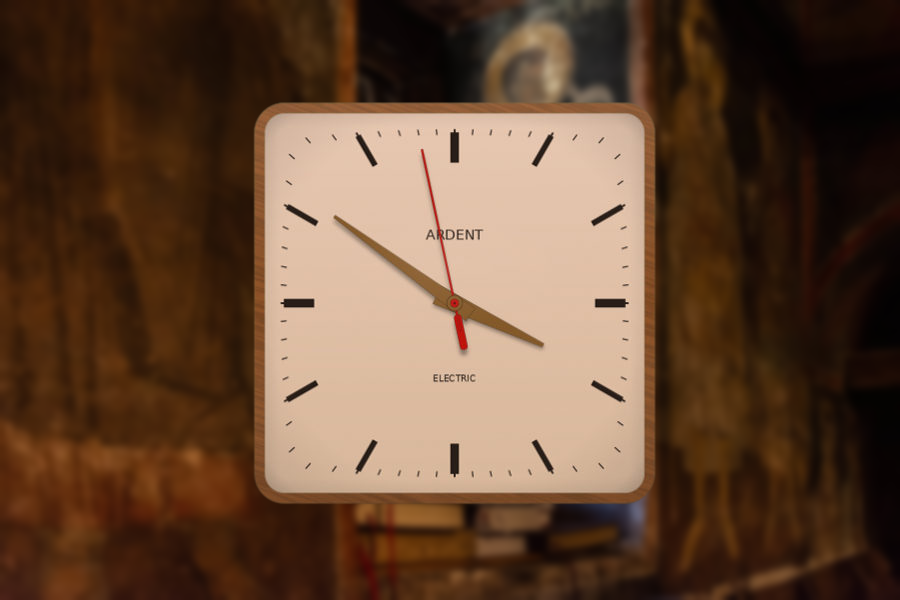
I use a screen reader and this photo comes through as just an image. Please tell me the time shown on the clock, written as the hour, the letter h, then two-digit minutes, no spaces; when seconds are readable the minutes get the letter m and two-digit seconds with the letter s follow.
3h50m58s
